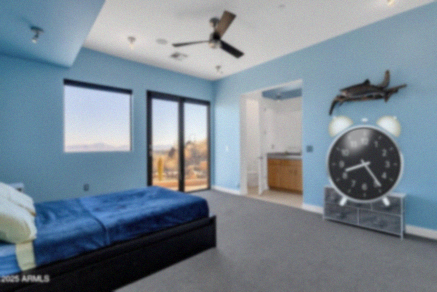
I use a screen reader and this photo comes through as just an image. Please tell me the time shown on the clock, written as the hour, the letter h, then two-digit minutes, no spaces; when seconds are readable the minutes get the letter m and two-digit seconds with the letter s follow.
8h24
